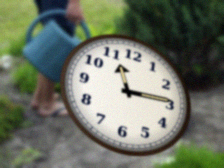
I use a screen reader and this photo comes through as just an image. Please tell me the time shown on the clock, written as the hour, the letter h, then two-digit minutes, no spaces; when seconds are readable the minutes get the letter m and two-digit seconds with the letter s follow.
11h14
